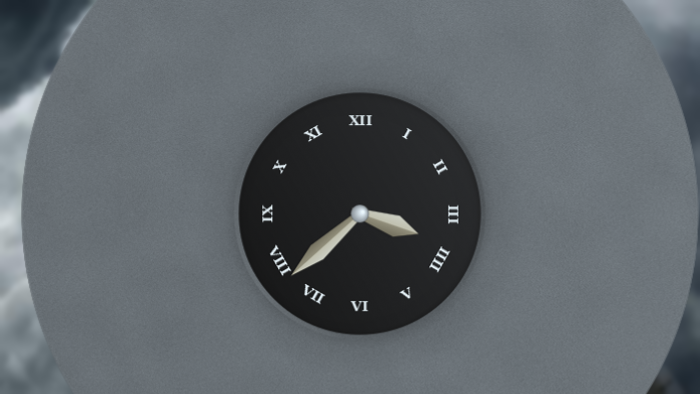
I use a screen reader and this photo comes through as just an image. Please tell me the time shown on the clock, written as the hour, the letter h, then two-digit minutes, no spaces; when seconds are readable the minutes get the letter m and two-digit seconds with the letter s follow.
3h38
